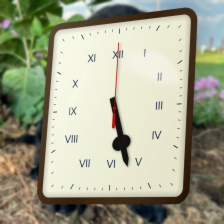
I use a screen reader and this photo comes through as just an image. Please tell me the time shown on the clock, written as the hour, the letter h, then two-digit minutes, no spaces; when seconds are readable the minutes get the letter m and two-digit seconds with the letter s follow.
5h27m00s
